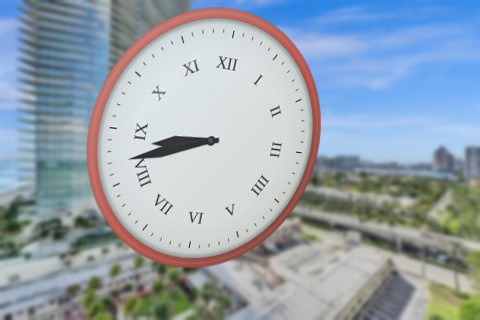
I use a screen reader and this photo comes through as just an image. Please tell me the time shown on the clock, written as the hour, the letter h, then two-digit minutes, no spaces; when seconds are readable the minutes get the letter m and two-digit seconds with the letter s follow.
8h42
